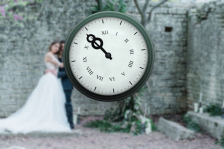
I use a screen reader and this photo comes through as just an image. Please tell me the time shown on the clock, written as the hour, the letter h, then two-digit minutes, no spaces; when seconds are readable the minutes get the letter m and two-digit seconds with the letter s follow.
10h54
